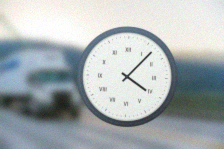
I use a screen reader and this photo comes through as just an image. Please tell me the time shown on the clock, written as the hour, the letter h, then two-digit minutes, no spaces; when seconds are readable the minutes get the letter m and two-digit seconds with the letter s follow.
4h07
